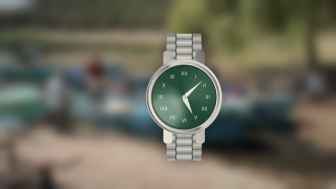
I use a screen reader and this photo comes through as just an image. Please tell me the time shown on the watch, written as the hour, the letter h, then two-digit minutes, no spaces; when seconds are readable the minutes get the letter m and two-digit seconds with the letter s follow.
5h08
